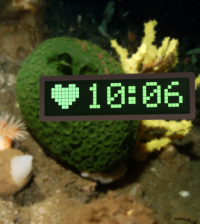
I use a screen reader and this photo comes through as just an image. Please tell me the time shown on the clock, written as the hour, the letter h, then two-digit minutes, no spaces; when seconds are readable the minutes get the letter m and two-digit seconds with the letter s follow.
10h06
